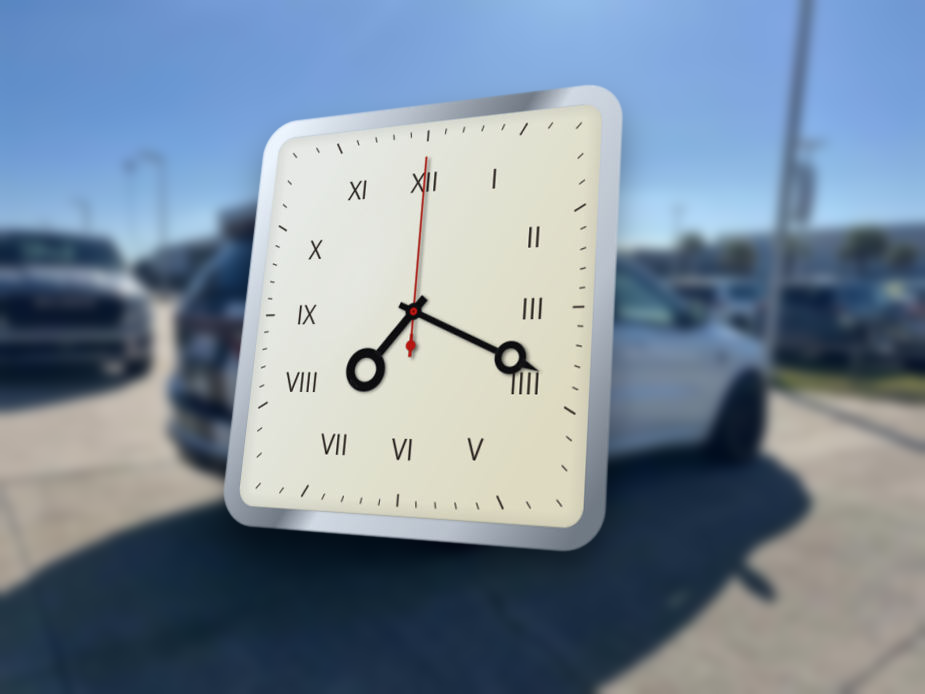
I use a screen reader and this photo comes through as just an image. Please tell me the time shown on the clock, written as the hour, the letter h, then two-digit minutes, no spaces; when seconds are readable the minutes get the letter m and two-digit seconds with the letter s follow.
7h19m00s
